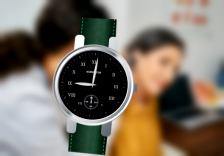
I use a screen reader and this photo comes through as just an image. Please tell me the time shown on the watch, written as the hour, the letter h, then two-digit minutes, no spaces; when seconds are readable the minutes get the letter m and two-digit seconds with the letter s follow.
9h01
